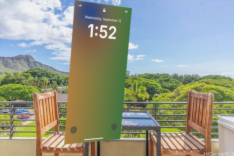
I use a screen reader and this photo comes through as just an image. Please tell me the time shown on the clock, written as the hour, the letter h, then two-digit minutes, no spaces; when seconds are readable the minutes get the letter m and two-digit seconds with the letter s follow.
1h52
